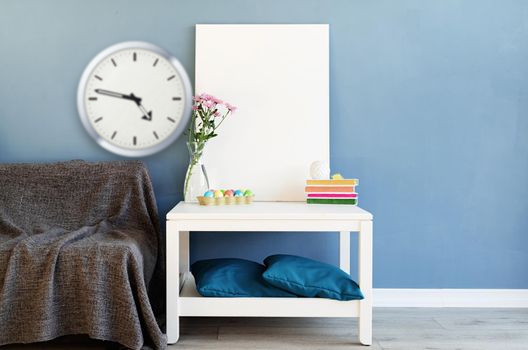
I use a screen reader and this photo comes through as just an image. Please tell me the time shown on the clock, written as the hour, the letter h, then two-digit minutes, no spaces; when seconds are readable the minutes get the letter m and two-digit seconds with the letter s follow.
4h47
